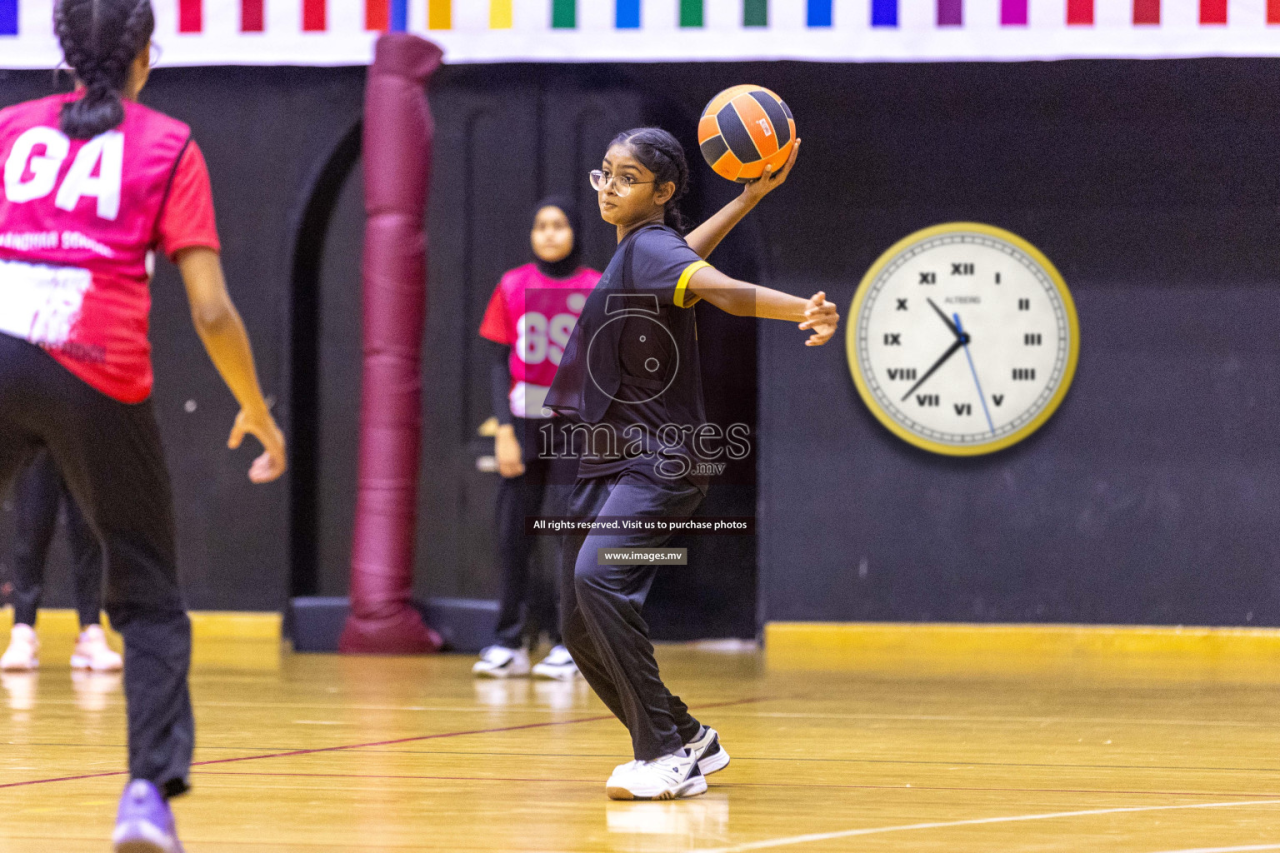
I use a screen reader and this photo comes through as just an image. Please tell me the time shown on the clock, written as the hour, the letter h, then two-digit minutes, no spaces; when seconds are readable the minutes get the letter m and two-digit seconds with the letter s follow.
10h37m27s
